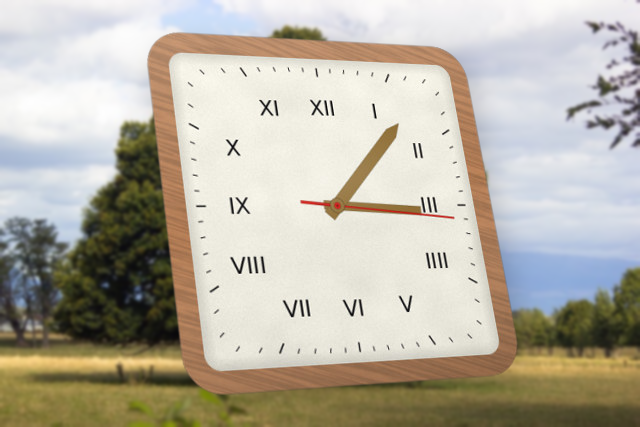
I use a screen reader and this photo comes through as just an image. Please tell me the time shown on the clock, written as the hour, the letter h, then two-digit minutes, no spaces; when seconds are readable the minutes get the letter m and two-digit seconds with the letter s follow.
3h07m16s
